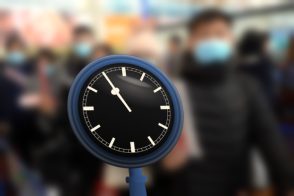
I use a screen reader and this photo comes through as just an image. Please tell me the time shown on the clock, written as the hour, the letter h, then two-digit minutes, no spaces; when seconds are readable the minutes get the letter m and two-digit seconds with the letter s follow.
10h55
